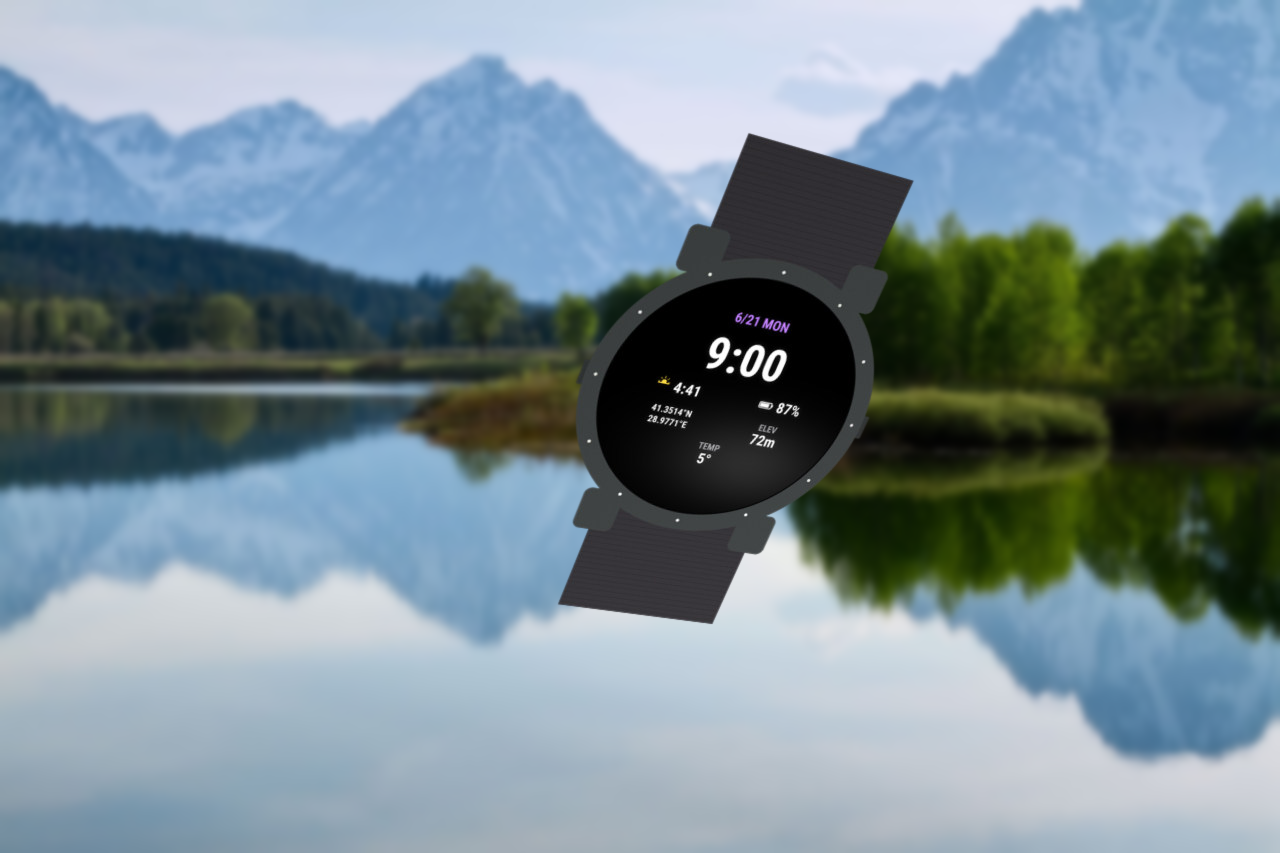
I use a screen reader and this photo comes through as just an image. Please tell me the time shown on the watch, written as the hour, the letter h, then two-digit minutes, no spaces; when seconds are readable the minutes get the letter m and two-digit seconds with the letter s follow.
9h00
